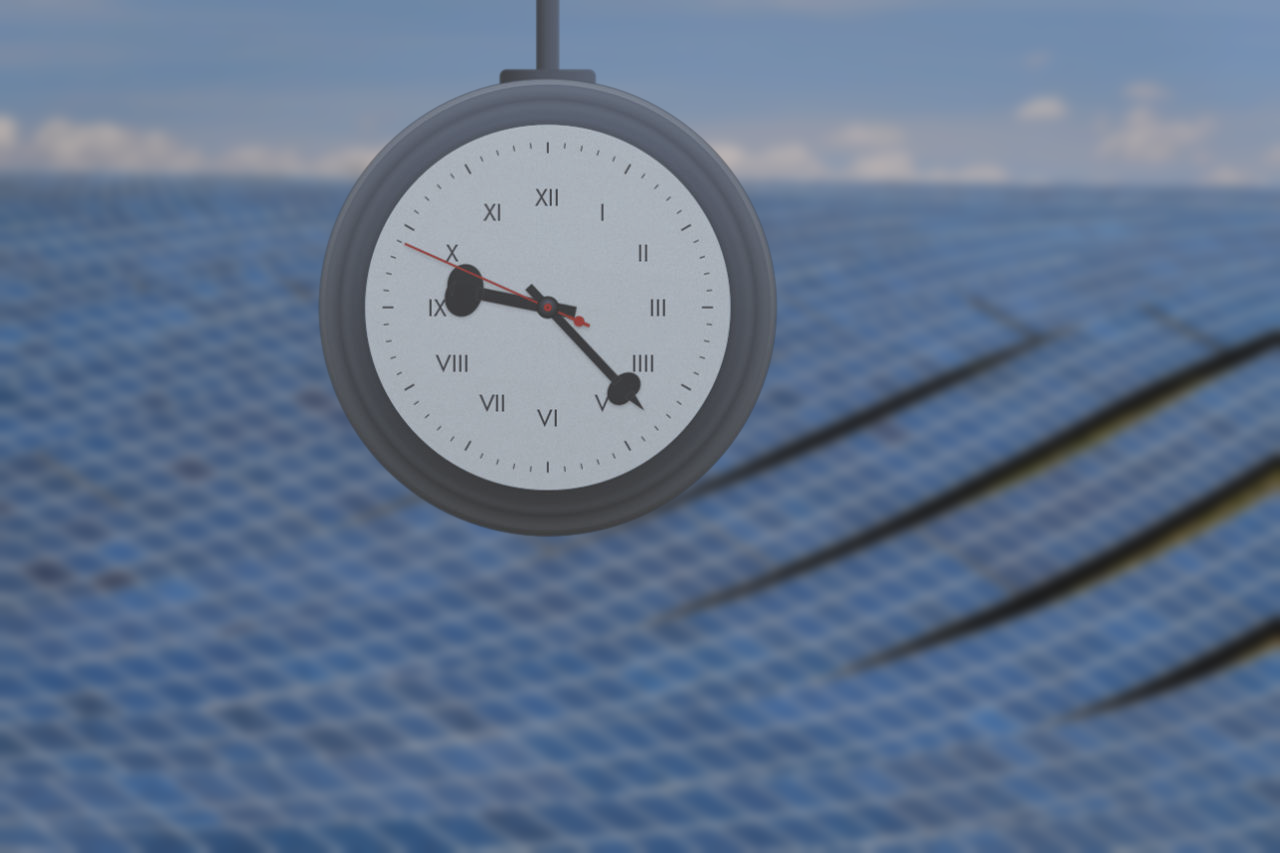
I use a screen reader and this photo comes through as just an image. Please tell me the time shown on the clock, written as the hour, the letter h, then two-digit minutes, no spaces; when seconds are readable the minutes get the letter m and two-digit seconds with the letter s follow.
9h22m49s
